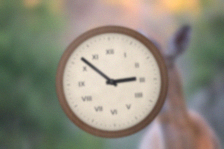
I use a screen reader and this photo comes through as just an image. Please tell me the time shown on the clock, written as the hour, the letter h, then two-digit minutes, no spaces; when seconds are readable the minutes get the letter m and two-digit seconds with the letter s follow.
2h52
